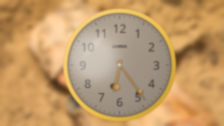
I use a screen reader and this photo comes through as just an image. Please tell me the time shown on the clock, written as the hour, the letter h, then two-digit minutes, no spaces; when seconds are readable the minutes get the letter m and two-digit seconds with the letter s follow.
6h24
